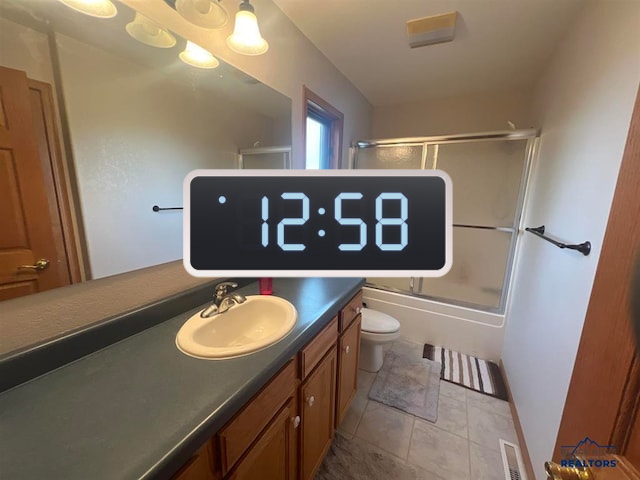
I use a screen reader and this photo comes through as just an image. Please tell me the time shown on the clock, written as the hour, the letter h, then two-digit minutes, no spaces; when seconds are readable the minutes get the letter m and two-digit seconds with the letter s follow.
12h58
